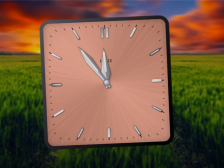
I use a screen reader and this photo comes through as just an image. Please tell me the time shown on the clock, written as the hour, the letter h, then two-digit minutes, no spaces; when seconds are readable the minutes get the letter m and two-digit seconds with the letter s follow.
11h54
